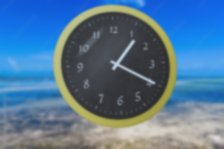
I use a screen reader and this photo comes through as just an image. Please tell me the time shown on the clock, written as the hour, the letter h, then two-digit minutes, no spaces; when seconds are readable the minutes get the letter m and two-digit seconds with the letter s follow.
1h20
